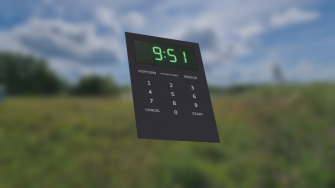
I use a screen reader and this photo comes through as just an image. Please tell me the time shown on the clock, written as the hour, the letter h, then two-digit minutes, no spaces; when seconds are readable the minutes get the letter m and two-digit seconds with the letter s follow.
9h51
